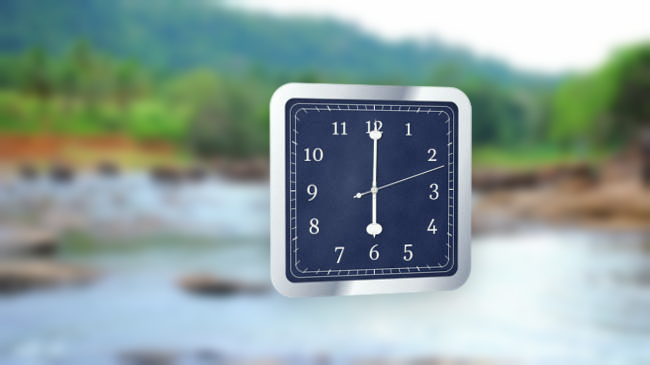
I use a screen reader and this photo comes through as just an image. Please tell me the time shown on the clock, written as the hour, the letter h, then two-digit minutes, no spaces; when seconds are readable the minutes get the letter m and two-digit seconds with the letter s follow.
6h00m12s
